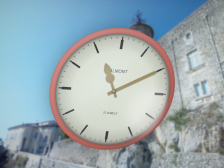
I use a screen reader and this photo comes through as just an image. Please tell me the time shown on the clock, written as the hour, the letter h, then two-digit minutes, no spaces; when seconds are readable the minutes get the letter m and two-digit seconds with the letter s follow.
11h10
